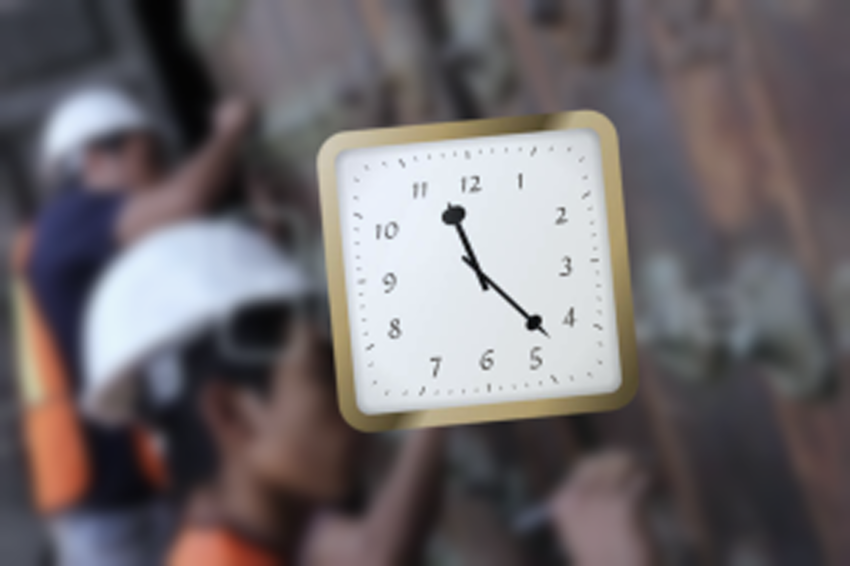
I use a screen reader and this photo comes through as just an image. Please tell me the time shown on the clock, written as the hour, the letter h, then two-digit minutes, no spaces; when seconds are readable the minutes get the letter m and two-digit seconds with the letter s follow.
11h23
